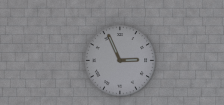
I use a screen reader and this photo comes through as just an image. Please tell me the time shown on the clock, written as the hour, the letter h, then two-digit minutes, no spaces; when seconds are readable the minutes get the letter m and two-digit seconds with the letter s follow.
2h56
